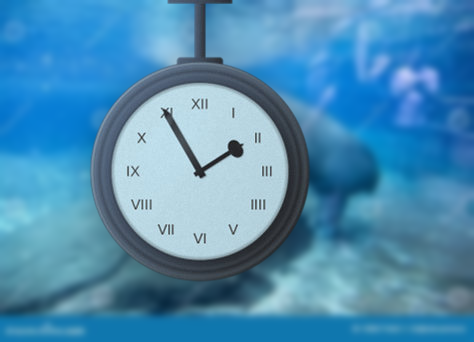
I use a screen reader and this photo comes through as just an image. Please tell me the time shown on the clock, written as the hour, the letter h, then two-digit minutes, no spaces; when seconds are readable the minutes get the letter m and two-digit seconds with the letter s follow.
1h55
